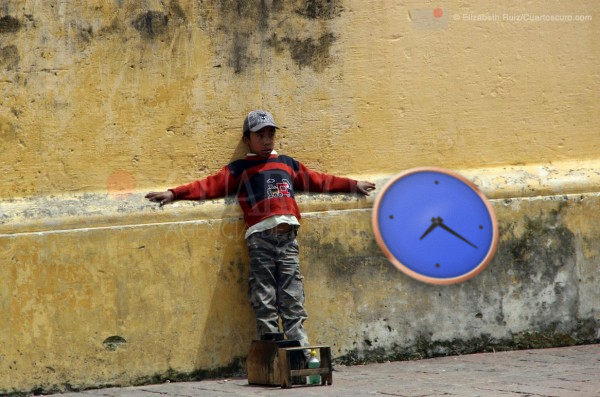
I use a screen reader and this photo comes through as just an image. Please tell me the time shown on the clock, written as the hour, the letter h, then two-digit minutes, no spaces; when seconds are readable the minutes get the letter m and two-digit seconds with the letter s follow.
7h20
